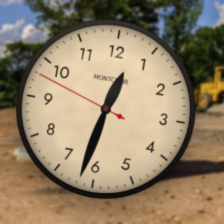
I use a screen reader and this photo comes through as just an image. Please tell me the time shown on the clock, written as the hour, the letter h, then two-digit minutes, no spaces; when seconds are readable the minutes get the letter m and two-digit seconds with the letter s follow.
12h31m48s
